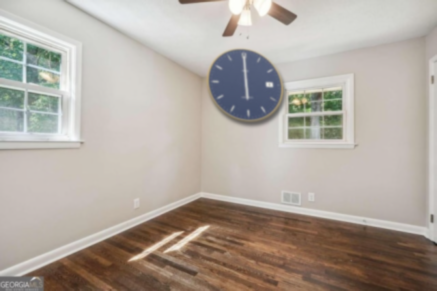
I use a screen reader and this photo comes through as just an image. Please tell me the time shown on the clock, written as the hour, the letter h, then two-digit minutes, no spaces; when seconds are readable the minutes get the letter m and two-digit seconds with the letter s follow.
6h00
